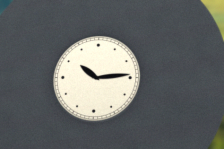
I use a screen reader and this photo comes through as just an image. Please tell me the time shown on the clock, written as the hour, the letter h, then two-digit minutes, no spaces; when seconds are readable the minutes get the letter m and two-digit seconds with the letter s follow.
10h14
